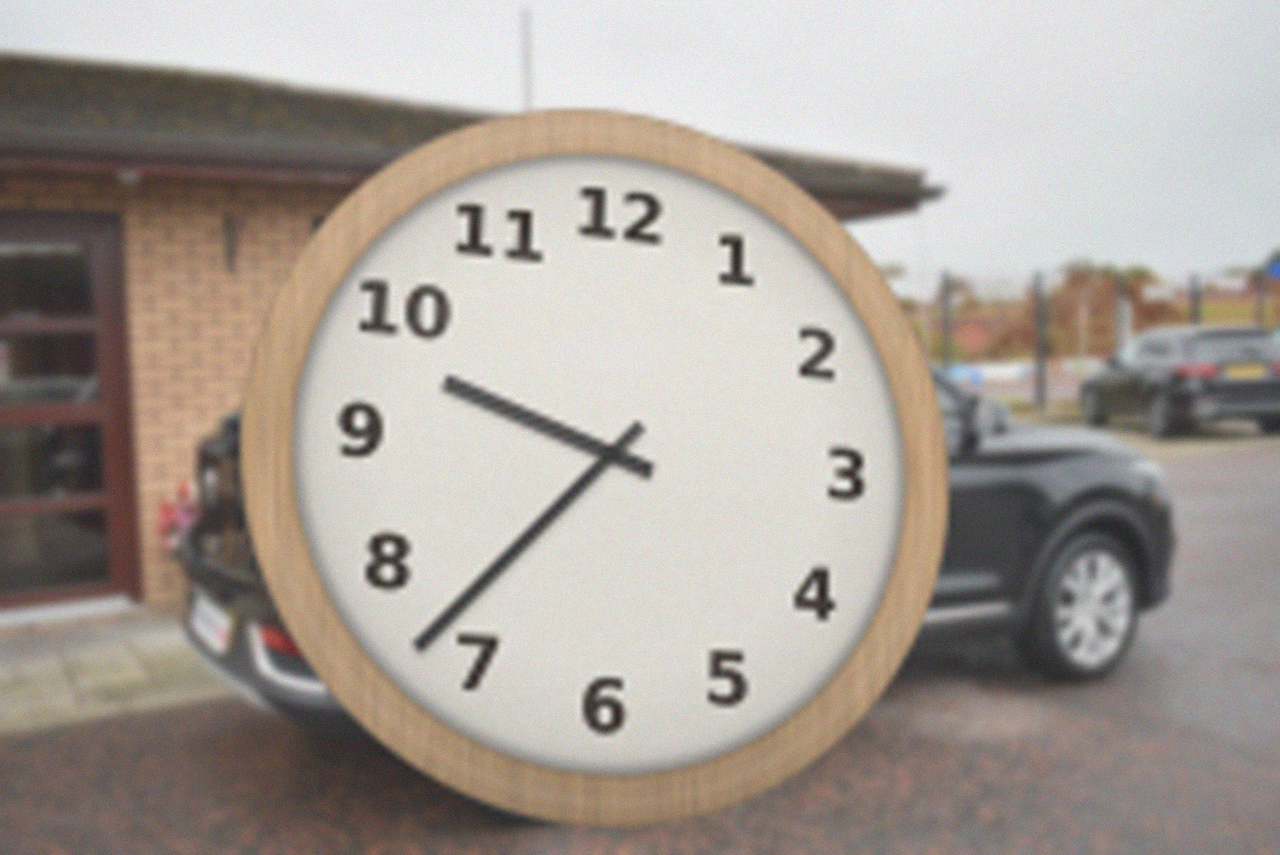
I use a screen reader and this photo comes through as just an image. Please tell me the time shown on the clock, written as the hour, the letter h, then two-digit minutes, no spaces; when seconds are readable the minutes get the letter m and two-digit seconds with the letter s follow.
9h37
